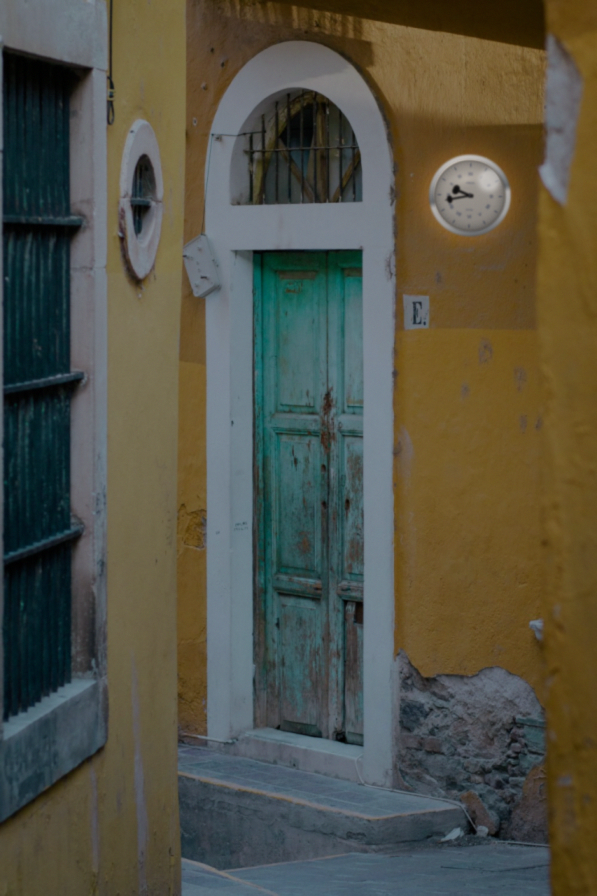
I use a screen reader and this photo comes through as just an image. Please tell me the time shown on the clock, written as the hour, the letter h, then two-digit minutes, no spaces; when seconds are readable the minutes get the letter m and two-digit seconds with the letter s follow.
9h43
